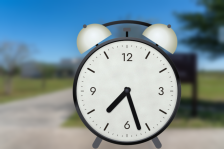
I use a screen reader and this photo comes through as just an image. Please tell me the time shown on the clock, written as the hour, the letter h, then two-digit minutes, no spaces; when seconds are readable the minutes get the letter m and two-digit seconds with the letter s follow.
7h27
